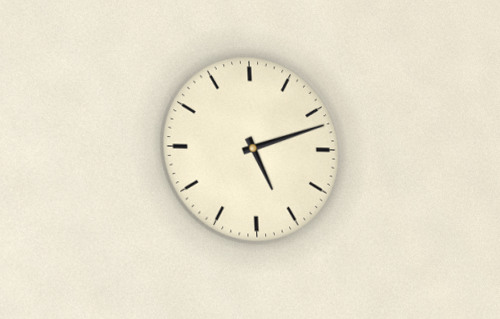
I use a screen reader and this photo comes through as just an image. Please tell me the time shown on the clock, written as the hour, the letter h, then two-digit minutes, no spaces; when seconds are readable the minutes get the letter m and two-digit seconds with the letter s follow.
5h12
